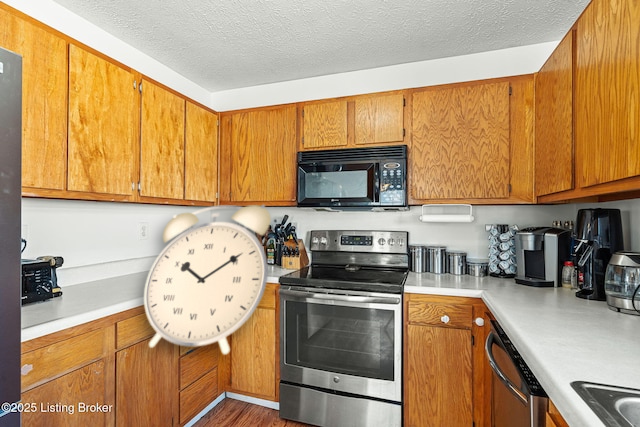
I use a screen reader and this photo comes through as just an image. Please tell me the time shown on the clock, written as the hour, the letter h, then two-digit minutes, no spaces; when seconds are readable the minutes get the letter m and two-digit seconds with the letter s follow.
10h09
